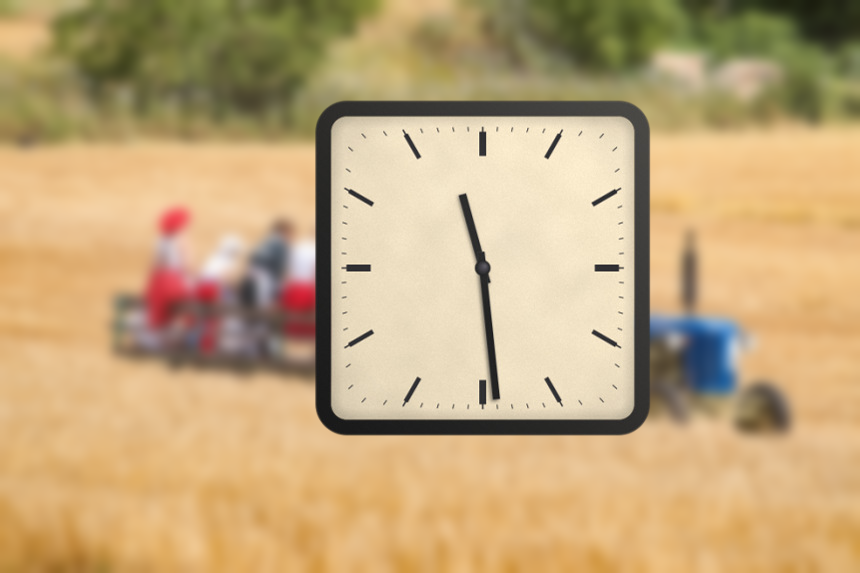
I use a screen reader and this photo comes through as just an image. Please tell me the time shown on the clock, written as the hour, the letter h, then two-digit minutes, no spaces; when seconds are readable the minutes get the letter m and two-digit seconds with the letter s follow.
11h29
